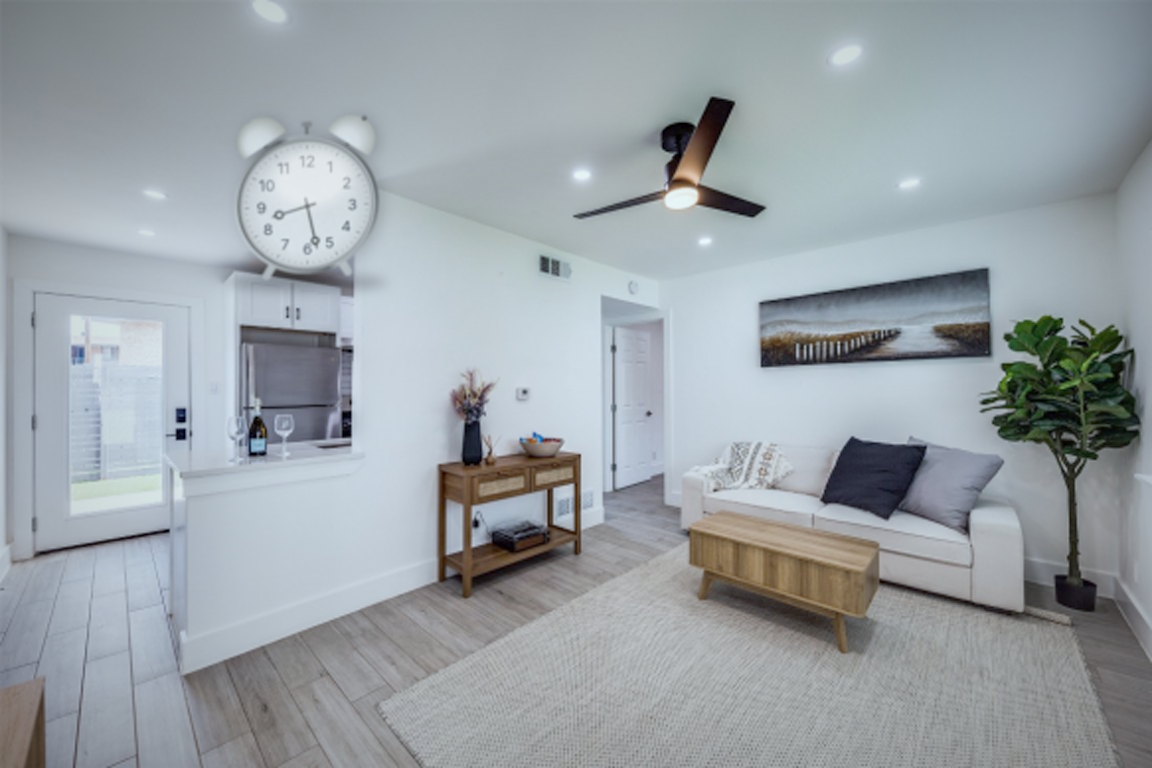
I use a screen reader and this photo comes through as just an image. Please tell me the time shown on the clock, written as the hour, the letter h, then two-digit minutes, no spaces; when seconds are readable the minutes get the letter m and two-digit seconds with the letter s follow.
8h28
